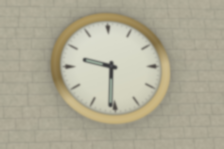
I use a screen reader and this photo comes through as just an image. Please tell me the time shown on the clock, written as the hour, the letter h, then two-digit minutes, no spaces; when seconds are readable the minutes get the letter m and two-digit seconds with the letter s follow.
9h31
